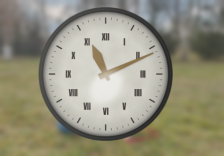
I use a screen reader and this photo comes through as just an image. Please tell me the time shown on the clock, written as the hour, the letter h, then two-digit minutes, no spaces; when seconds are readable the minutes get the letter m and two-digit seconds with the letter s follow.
11h11
